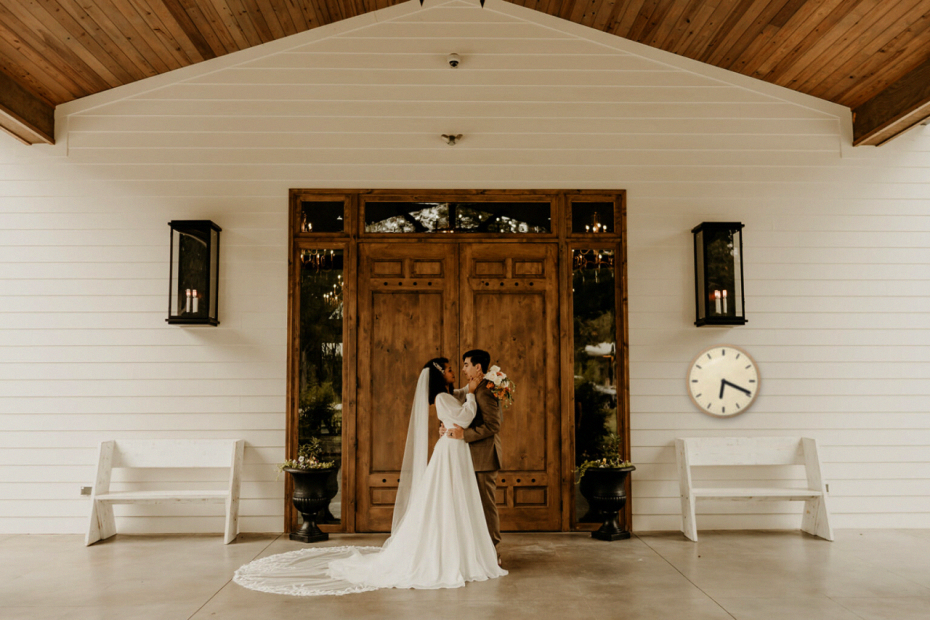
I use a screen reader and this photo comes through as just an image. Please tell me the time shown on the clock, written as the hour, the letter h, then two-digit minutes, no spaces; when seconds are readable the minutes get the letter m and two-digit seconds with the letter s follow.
6h19
